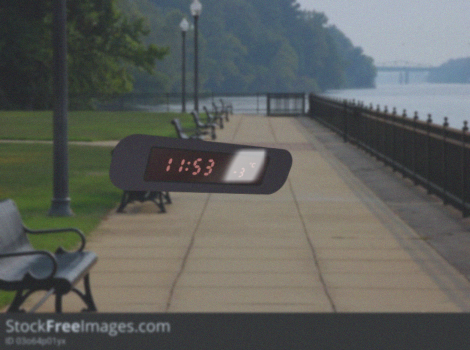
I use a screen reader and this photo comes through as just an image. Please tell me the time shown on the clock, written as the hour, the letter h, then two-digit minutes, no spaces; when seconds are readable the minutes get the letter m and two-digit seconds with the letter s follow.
11h53
